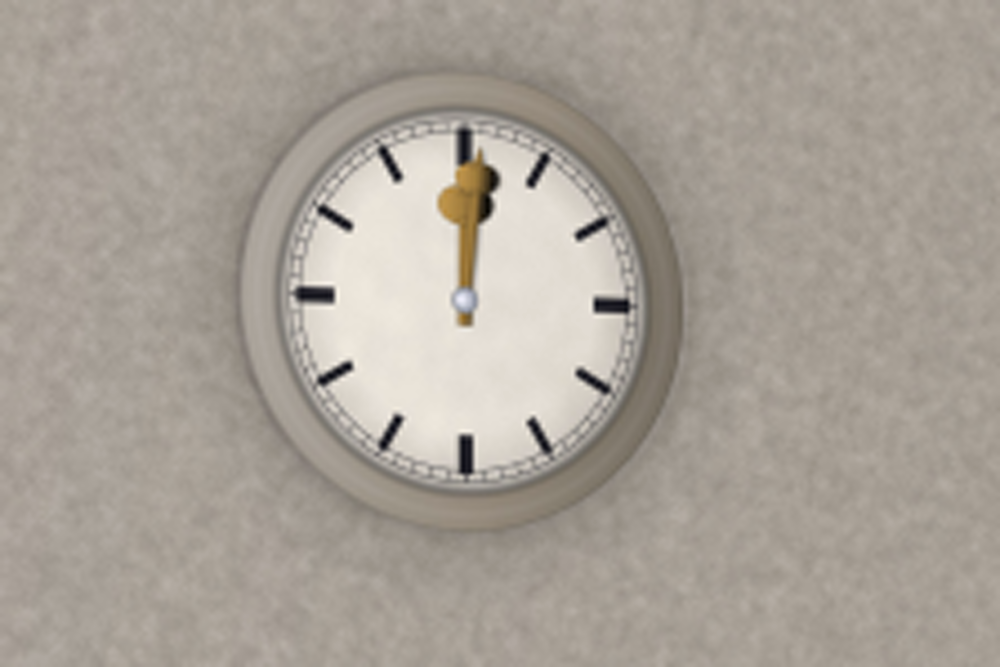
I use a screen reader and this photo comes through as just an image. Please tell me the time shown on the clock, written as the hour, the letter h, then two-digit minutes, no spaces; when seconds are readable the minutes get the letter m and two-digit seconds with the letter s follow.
12h01
